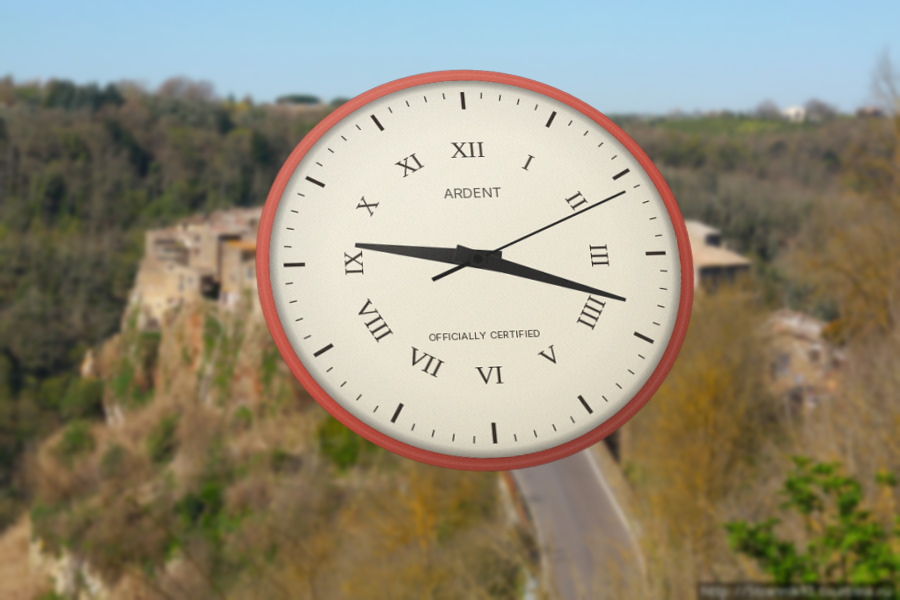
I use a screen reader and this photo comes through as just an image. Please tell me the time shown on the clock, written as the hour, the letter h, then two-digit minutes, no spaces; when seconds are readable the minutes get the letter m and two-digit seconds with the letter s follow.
9h18m11s
